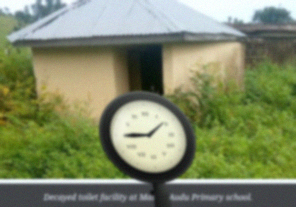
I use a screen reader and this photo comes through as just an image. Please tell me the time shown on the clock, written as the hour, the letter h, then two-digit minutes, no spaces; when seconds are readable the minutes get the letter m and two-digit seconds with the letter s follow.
1h45
